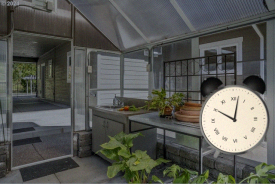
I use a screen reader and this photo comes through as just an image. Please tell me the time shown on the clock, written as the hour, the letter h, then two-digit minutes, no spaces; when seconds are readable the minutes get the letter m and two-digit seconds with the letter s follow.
10h02
